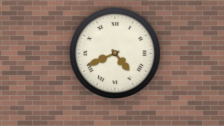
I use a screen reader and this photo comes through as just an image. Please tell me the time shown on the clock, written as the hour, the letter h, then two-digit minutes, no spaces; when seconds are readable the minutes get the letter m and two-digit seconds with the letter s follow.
4h41
